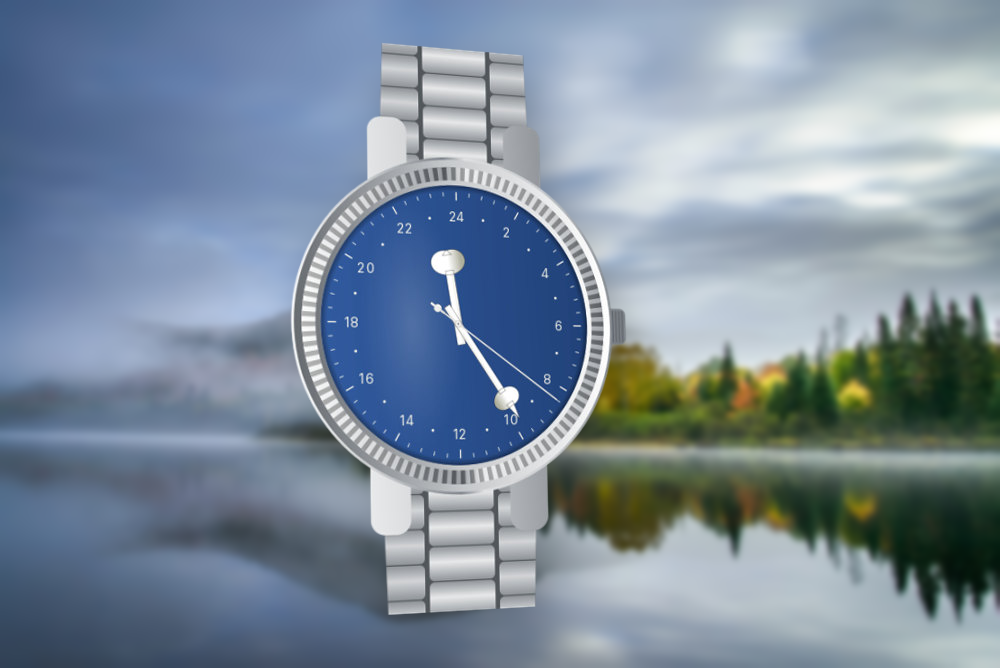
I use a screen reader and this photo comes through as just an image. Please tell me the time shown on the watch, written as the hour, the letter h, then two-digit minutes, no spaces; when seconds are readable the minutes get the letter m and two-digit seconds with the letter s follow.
23h24m21s
